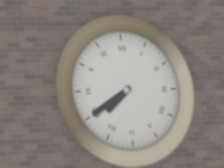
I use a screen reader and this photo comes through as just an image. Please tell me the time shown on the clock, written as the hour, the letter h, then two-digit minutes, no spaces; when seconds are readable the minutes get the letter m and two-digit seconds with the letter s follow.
7h40
